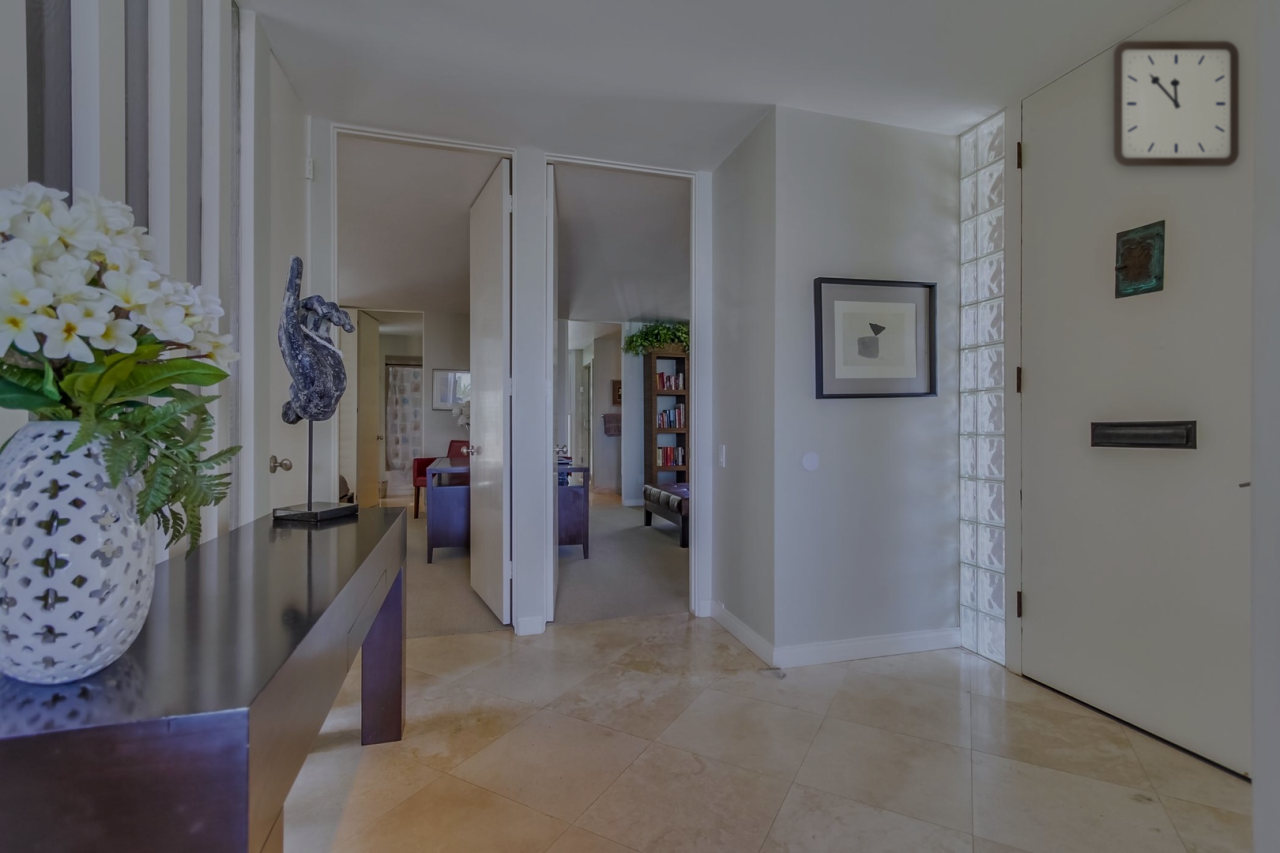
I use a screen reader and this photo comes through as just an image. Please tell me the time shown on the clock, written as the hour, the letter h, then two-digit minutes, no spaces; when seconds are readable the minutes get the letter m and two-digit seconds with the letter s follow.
11h53
